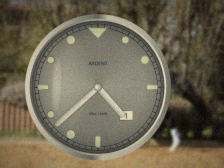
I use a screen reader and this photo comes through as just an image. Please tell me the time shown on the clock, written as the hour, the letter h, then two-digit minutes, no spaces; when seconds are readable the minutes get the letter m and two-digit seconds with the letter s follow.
4h38
